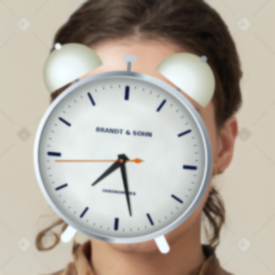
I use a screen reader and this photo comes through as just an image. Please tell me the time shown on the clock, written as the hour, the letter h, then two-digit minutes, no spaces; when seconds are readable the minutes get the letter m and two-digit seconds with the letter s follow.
7h27m44s
